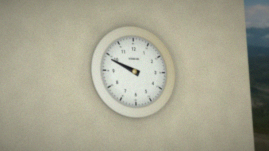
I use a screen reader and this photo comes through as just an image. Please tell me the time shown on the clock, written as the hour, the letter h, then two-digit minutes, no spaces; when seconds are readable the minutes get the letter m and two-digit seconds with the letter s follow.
9h49
